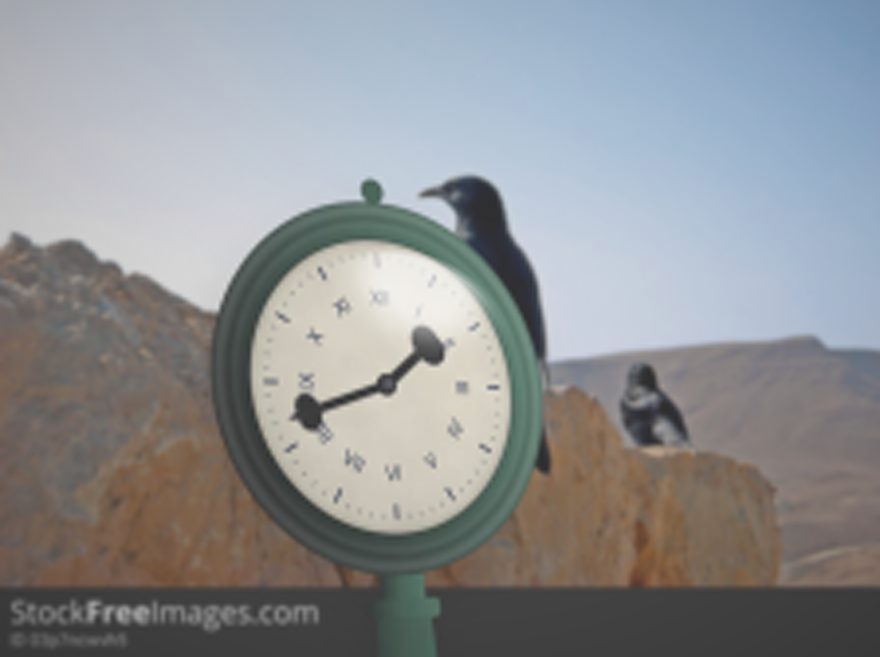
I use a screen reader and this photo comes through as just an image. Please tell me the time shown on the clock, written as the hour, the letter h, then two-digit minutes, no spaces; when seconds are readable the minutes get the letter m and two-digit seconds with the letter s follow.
1h42
